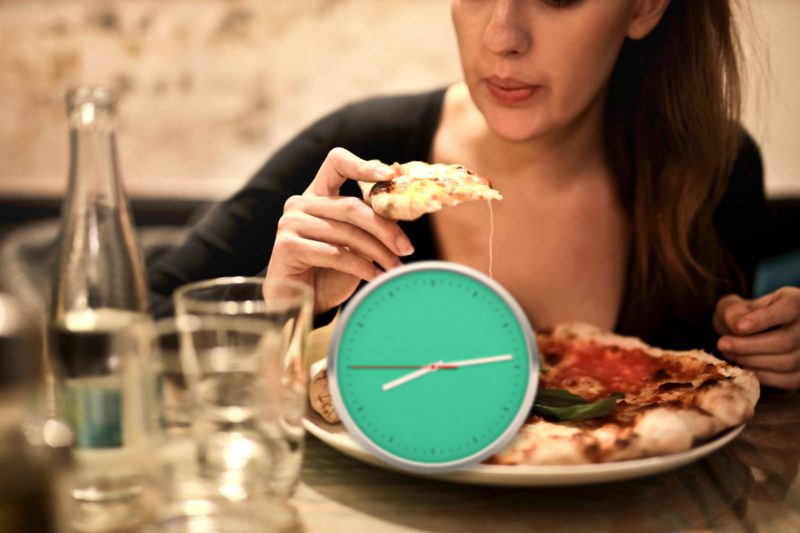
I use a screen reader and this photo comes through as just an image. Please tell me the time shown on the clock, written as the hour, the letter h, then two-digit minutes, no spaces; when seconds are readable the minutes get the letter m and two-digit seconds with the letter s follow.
8h13m45s
